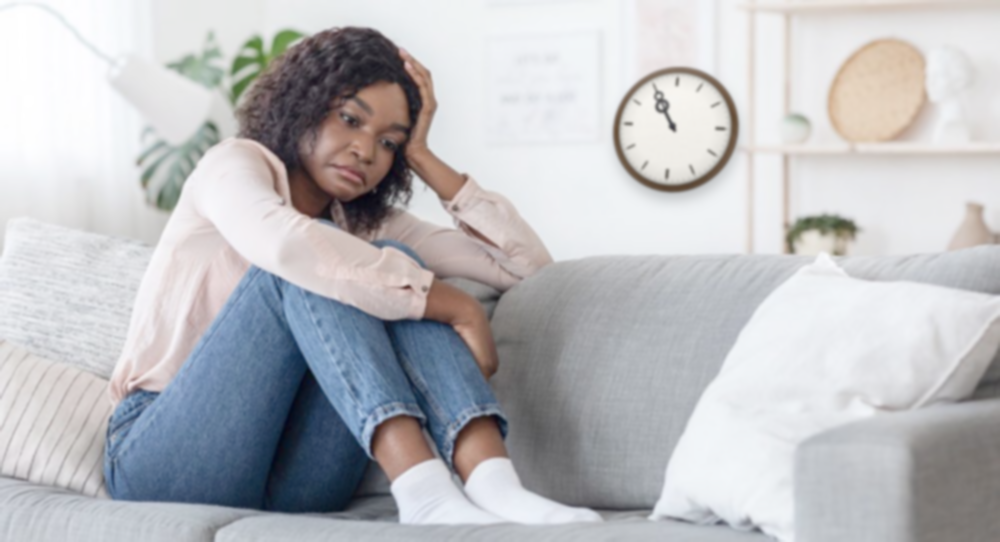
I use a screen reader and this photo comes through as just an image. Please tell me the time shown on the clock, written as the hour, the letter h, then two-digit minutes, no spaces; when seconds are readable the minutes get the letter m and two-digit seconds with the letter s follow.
10h55
